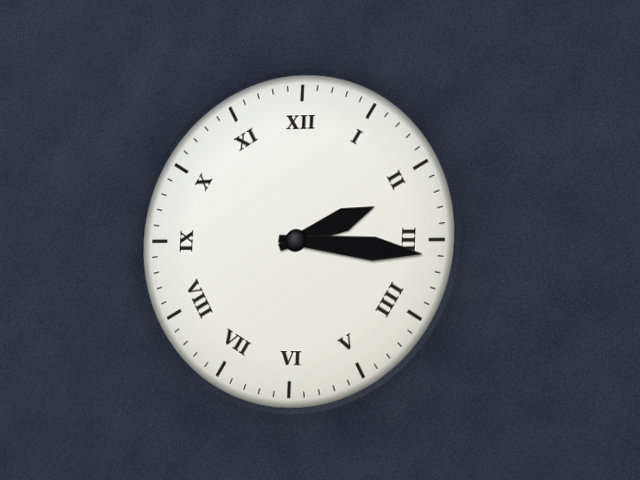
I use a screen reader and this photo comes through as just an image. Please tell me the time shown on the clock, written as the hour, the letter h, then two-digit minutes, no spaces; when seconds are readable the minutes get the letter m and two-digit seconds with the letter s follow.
2h16
